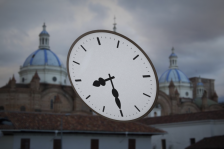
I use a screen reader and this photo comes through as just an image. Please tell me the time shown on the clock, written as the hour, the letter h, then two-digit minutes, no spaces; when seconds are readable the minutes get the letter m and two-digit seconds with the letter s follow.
8h30
